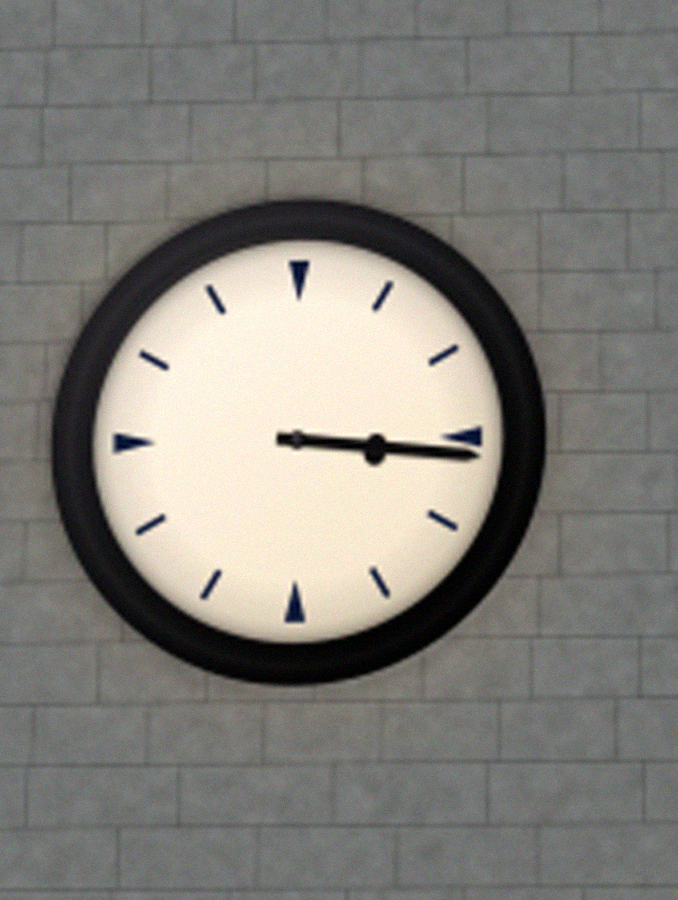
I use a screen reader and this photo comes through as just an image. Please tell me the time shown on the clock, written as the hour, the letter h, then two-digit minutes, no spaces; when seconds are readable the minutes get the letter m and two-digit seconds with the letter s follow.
3h16
